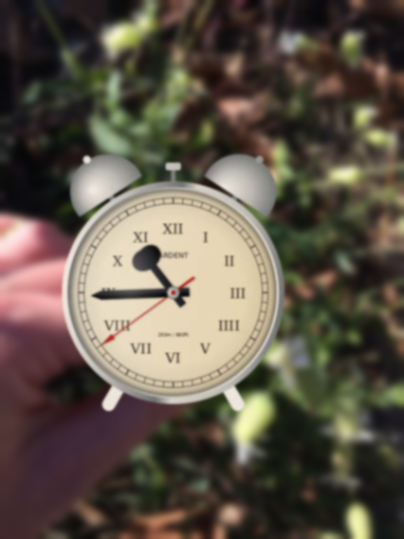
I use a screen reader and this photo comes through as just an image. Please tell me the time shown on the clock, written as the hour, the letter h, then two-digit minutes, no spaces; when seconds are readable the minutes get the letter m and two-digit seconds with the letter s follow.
10h44m39s
